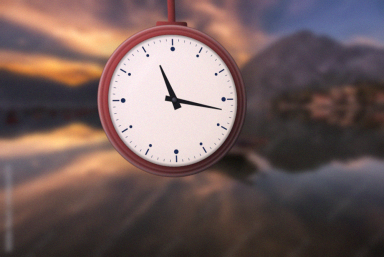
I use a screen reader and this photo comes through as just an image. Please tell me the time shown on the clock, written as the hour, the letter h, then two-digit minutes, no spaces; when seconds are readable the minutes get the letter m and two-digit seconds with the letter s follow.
11h17
